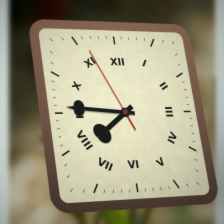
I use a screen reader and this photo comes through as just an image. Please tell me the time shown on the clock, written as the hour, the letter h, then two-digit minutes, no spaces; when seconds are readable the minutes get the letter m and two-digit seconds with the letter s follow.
7h45m56s
